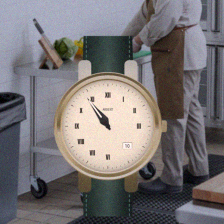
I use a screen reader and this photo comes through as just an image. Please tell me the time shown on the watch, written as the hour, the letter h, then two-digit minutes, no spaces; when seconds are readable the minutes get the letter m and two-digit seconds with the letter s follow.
10h54
